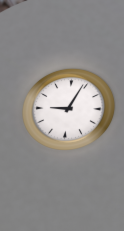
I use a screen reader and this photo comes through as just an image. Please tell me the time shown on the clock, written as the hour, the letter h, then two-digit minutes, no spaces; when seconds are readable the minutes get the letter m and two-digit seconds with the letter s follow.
9h04
